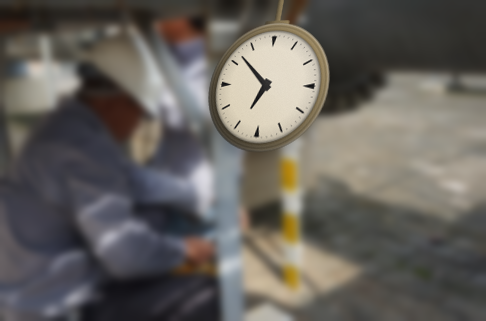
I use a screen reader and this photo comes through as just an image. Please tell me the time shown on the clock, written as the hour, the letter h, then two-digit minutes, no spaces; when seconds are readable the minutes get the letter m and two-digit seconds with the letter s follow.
6h52
